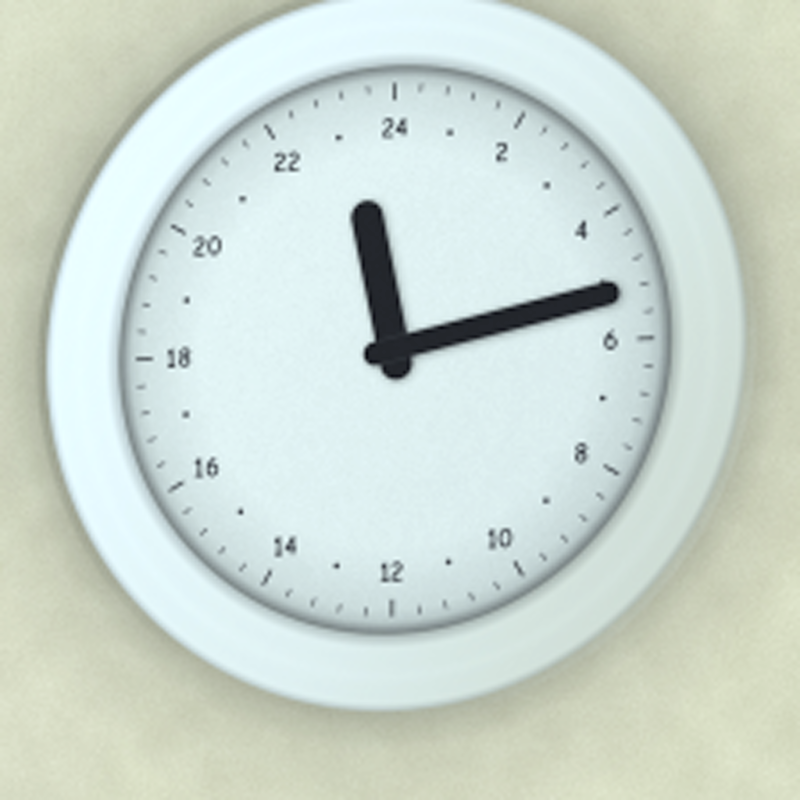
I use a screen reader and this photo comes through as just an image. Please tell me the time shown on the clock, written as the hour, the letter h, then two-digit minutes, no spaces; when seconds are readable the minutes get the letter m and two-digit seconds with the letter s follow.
23h13
